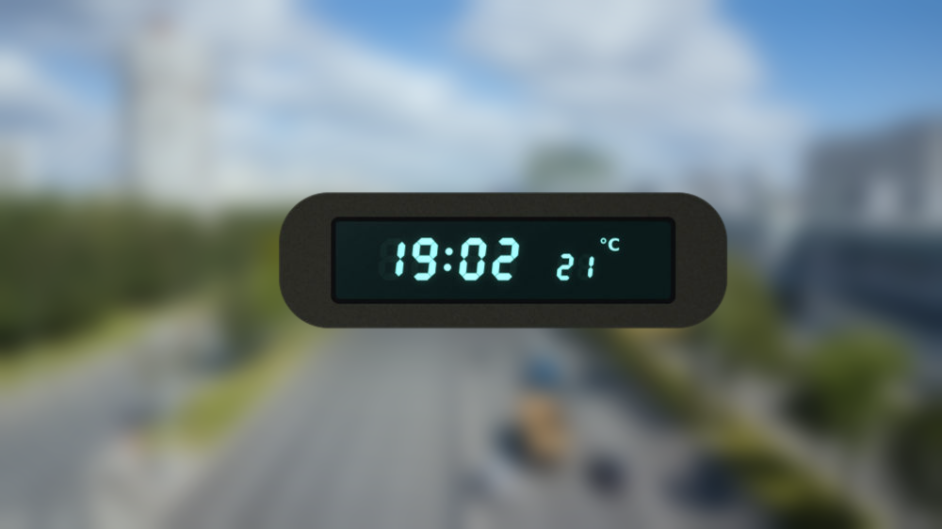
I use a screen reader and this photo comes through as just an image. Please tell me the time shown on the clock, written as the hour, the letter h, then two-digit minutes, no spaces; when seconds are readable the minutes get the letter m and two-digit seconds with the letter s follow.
19h02
